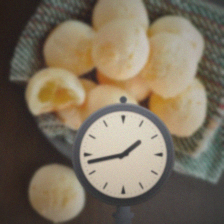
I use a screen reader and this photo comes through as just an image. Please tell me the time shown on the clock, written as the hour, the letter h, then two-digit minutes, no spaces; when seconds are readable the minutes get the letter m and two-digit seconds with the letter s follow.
1h43
